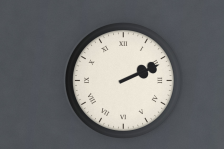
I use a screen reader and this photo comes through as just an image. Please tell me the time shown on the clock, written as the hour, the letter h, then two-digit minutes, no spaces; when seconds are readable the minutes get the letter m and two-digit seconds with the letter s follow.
2h11
